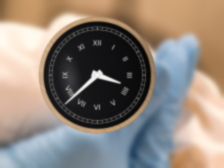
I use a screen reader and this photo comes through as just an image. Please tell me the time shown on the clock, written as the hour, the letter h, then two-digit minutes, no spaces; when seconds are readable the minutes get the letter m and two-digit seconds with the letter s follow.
3h38
